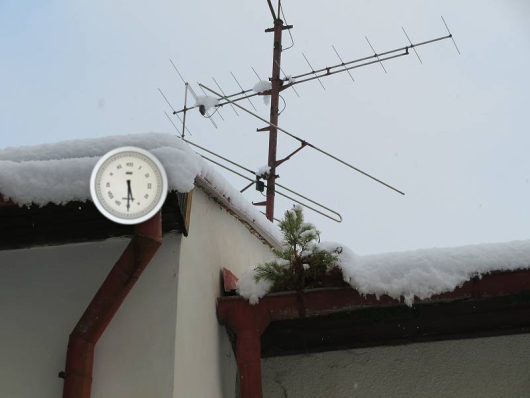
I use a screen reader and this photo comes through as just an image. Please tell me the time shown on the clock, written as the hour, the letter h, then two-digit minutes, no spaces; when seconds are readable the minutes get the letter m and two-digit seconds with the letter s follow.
5h30
